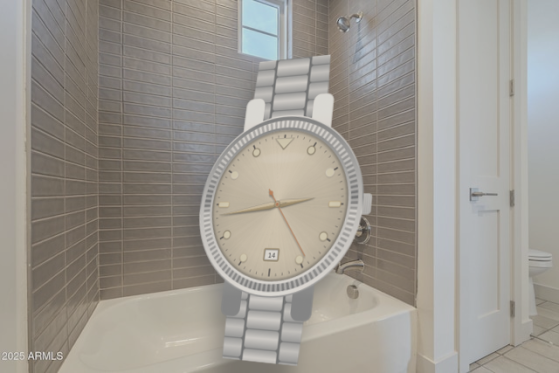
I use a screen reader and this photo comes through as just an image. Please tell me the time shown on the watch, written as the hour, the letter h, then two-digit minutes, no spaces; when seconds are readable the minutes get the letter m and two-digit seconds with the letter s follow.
2h43m24s
